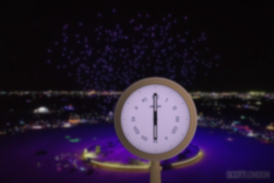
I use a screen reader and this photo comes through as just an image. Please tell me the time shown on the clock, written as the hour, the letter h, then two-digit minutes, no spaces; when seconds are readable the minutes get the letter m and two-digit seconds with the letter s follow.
6h00
